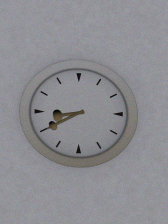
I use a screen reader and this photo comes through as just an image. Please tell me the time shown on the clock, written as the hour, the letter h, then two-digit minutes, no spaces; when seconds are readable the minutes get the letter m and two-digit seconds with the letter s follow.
8h40
